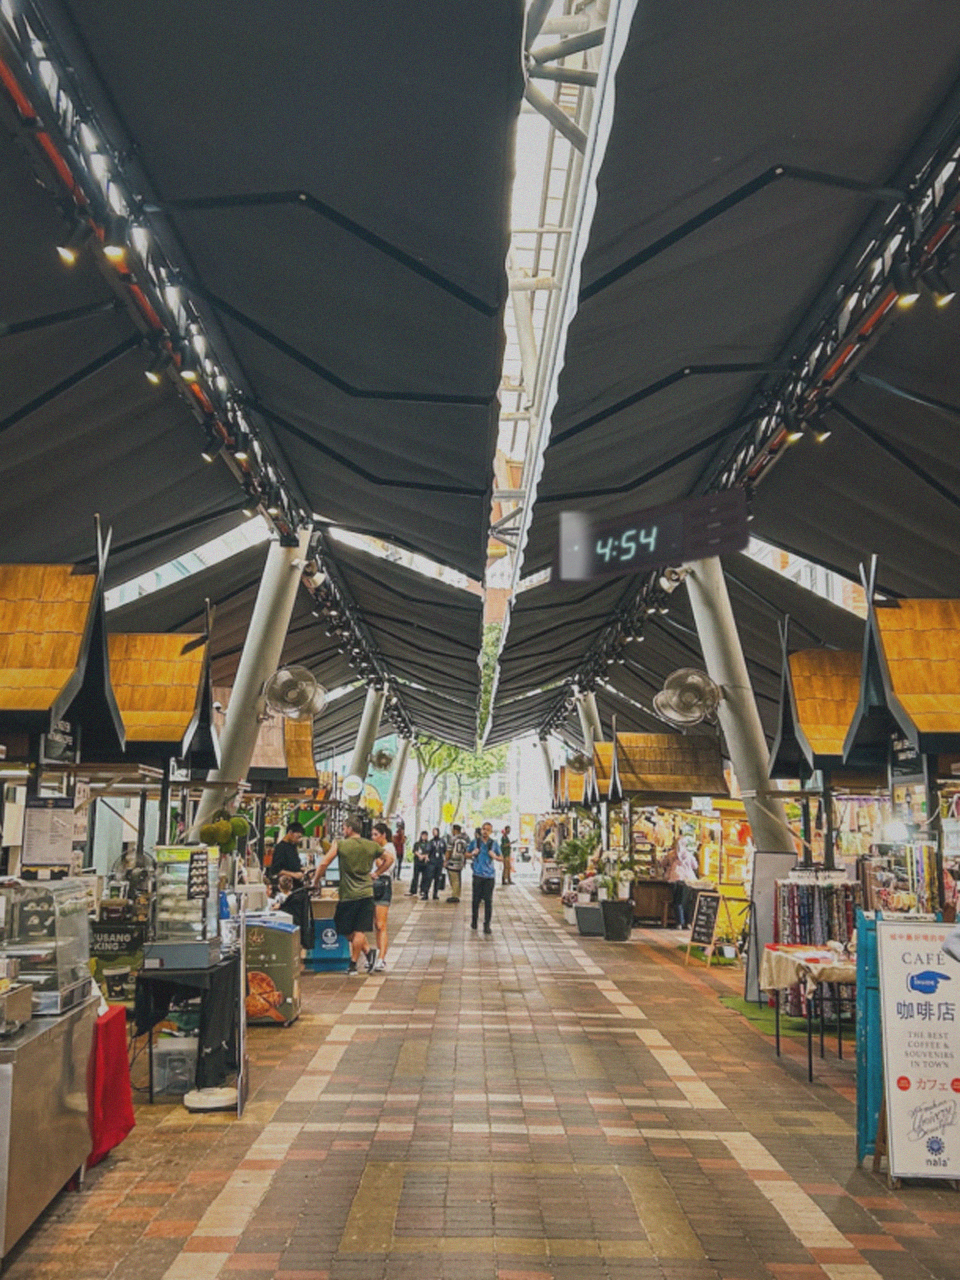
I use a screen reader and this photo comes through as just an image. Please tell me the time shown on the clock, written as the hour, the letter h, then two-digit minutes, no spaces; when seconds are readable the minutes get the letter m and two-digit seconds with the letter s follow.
4h54
